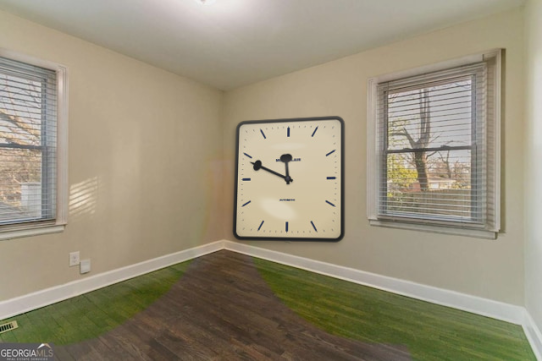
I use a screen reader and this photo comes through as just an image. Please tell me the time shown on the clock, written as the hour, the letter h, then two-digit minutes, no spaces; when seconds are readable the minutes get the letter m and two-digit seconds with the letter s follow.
11h49
